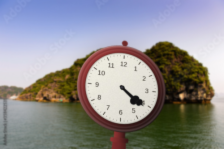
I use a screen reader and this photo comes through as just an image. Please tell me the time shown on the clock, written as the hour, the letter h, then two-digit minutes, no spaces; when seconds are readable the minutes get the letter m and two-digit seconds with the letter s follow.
4h21
